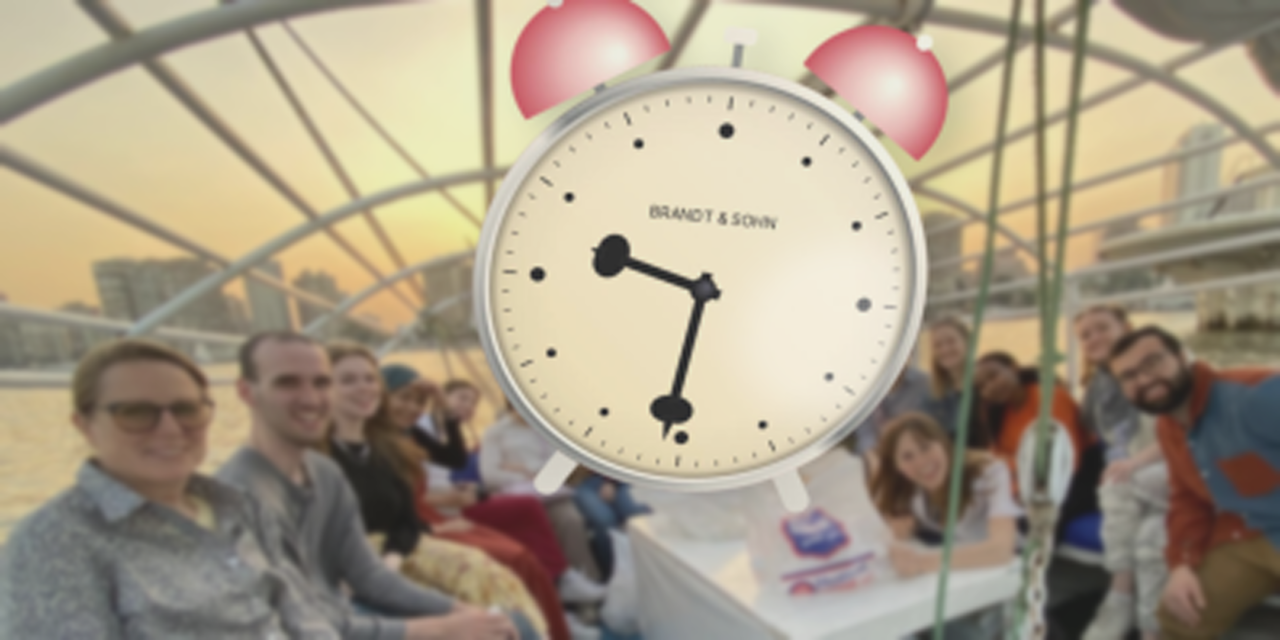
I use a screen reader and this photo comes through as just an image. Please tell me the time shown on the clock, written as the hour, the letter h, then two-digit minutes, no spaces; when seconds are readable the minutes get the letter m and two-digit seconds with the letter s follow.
9h31
